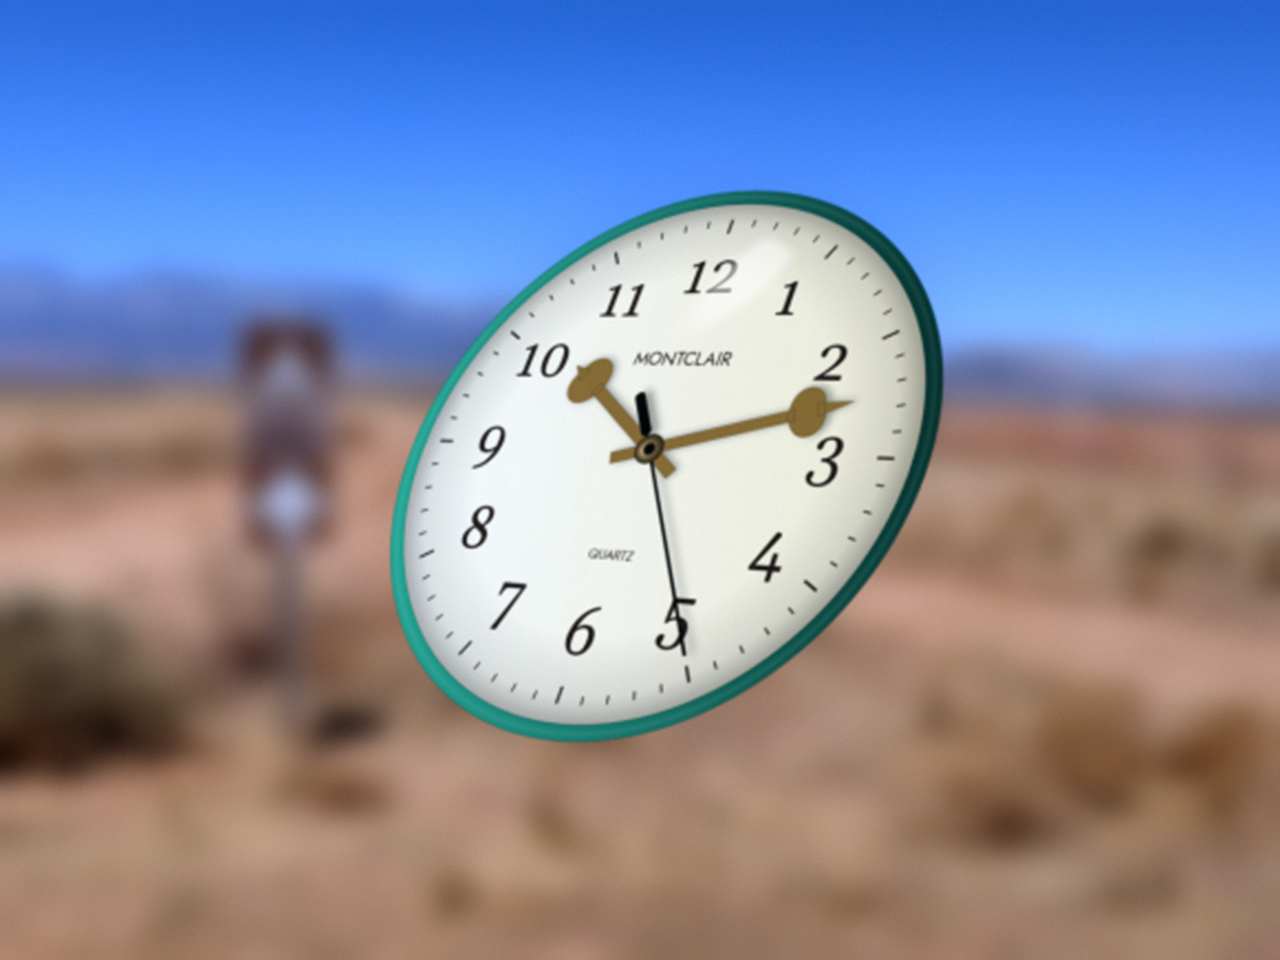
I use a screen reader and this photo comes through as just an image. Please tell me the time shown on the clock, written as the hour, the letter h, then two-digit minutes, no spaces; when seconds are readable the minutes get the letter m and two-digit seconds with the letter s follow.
10h12m25s
